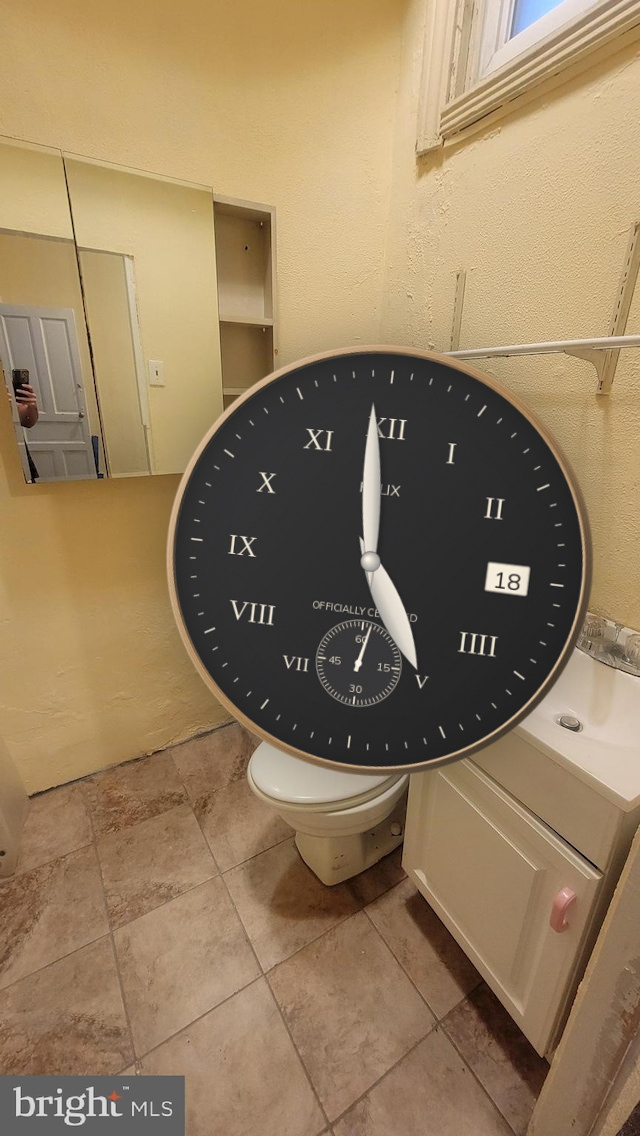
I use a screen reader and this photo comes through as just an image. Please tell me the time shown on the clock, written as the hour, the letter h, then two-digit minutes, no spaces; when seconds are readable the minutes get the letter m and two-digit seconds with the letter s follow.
4h59m02s
